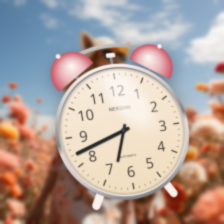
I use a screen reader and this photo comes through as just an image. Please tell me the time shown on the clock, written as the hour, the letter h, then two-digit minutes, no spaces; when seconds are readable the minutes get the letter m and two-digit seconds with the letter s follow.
6h42
